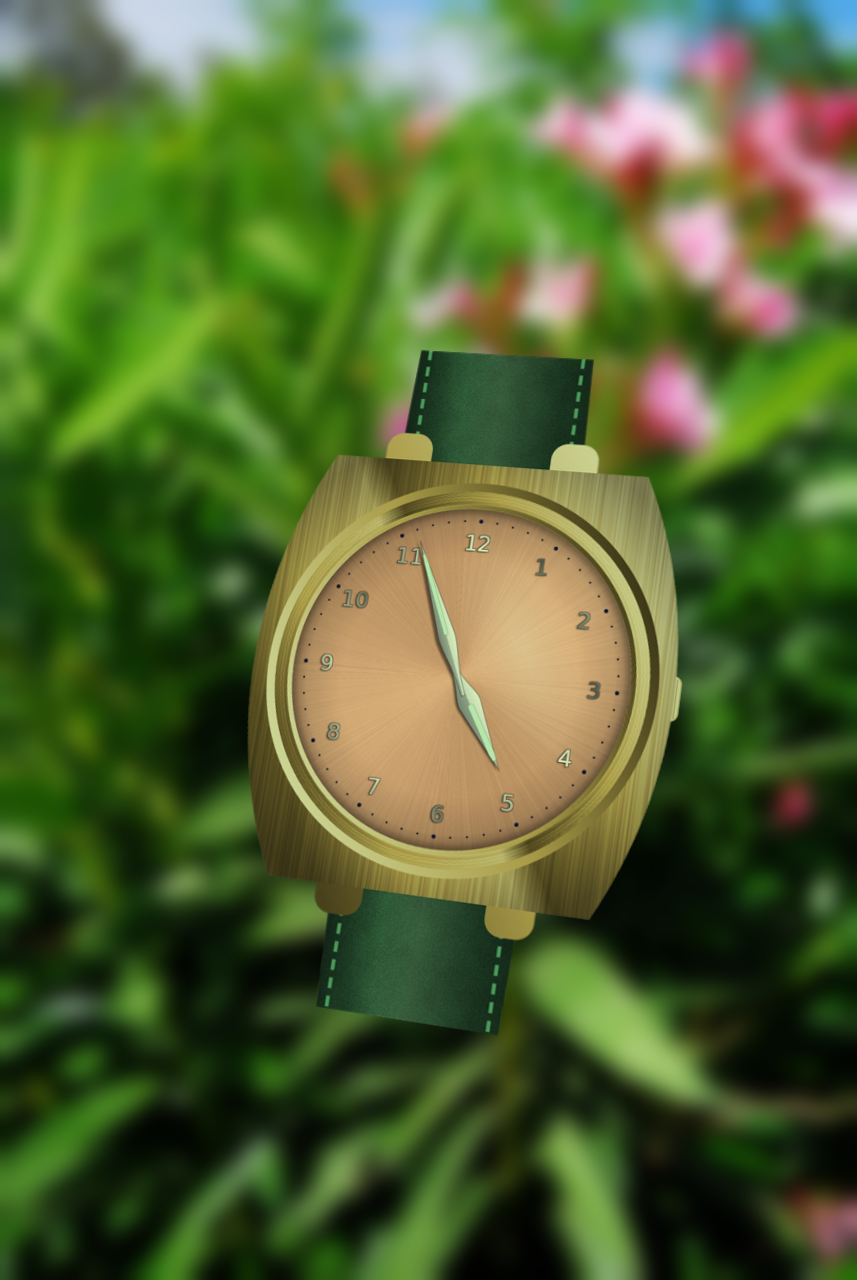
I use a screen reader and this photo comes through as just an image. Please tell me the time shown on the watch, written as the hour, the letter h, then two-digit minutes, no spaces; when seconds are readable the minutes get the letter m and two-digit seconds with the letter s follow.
4h56
